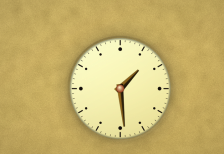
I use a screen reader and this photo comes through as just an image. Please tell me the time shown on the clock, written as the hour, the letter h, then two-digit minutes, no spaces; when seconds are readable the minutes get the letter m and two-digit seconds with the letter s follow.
1h29
